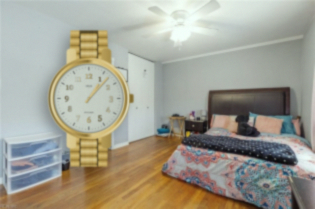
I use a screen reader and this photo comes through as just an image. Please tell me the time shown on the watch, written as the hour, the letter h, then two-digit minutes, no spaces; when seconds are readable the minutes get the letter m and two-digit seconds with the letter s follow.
1h07
